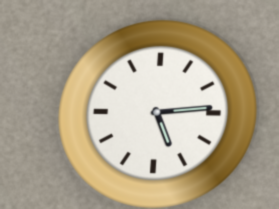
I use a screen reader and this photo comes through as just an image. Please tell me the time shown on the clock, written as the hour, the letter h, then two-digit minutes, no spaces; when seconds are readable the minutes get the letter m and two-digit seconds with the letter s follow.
5h14
